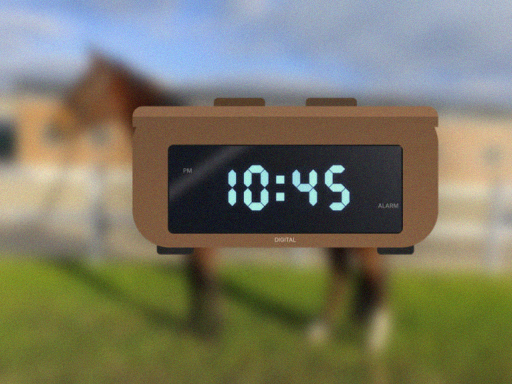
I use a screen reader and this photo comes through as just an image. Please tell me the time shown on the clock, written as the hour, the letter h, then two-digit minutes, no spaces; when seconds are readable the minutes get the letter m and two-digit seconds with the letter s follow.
10h45
